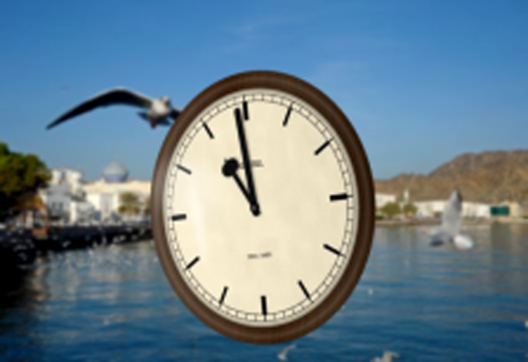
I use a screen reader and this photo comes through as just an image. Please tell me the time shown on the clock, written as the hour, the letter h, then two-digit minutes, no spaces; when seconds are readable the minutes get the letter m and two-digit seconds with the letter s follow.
10h59
